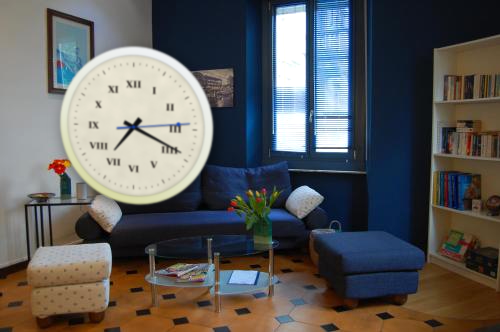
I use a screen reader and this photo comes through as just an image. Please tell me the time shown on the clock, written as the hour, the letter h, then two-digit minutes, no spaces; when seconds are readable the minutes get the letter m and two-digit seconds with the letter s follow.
7h19m14s
